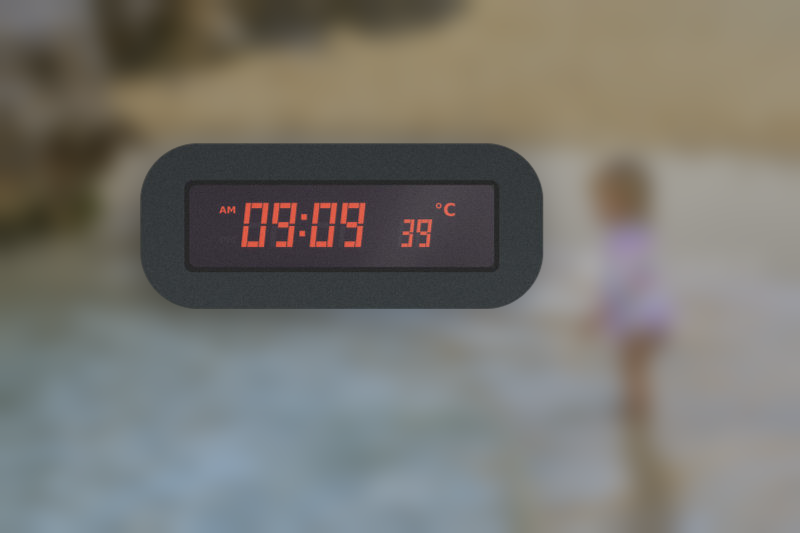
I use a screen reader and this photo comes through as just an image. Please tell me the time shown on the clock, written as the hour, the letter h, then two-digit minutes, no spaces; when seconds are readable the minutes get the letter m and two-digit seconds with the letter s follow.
9h09
